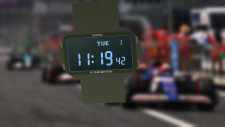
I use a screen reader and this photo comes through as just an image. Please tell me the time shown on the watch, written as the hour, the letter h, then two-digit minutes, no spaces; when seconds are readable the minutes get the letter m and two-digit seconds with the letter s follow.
11h19m42s
